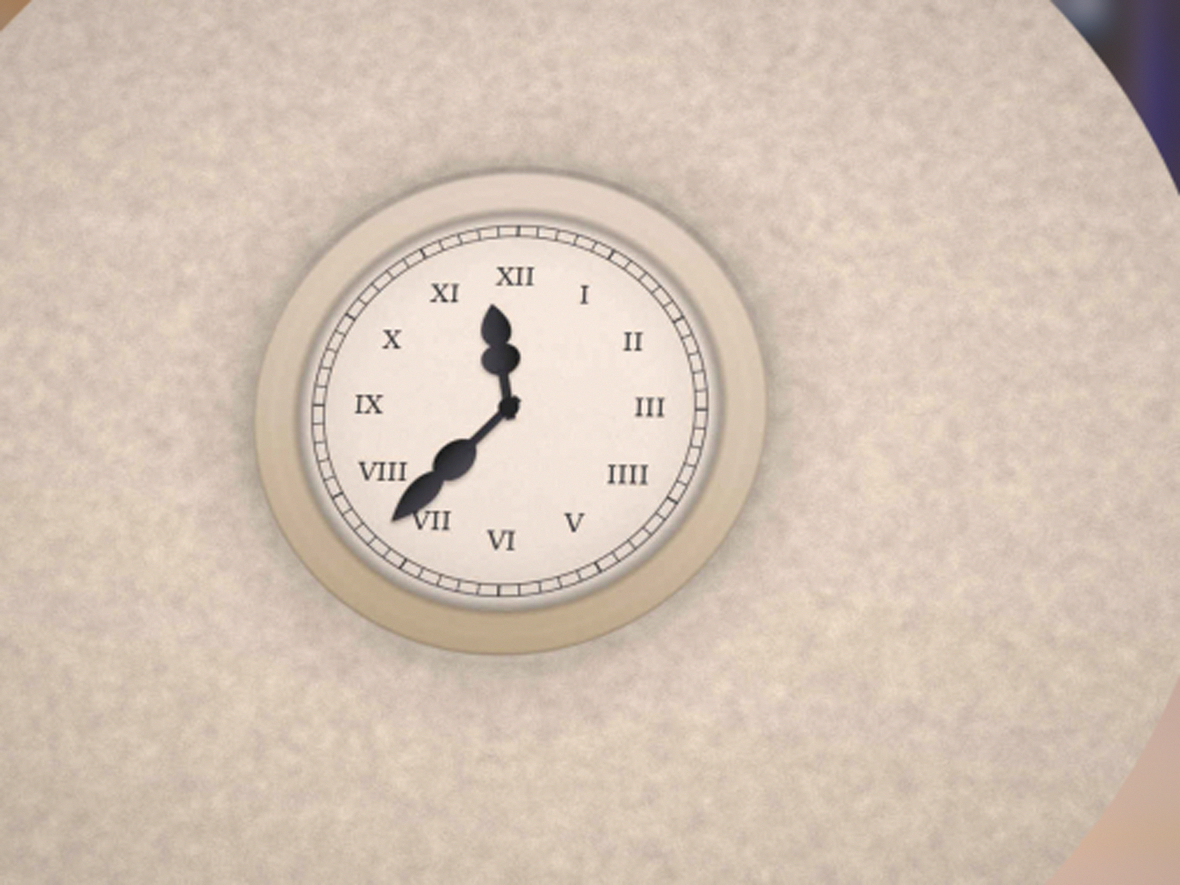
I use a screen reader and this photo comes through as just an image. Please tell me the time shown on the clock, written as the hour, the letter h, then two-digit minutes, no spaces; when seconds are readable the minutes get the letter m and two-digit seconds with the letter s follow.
11h37
